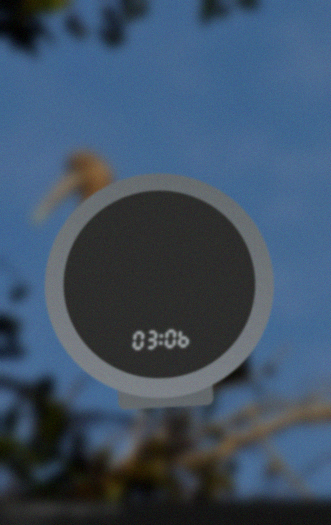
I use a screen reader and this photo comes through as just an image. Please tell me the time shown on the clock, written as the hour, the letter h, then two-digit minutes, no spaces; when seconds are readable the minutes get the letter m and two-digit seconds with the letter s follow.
3h06
